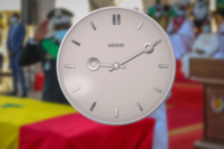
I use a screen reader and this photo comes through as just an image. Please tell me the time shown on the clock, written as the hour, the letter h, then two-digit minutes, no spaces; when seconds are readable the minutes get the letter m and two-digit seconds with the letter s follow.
9h10
